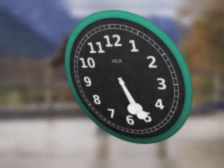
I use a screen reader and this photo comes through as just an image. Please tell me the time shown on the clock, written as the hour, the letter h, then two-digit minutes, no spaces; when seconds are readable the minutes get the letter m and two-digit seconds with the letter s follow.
5h26
